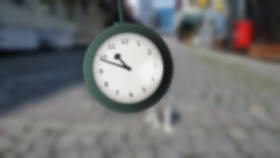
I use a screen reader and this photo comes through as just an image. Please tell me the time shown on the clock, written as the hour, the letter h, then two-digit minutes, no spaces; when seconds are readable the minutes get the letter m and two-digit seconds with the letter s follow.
10h49
